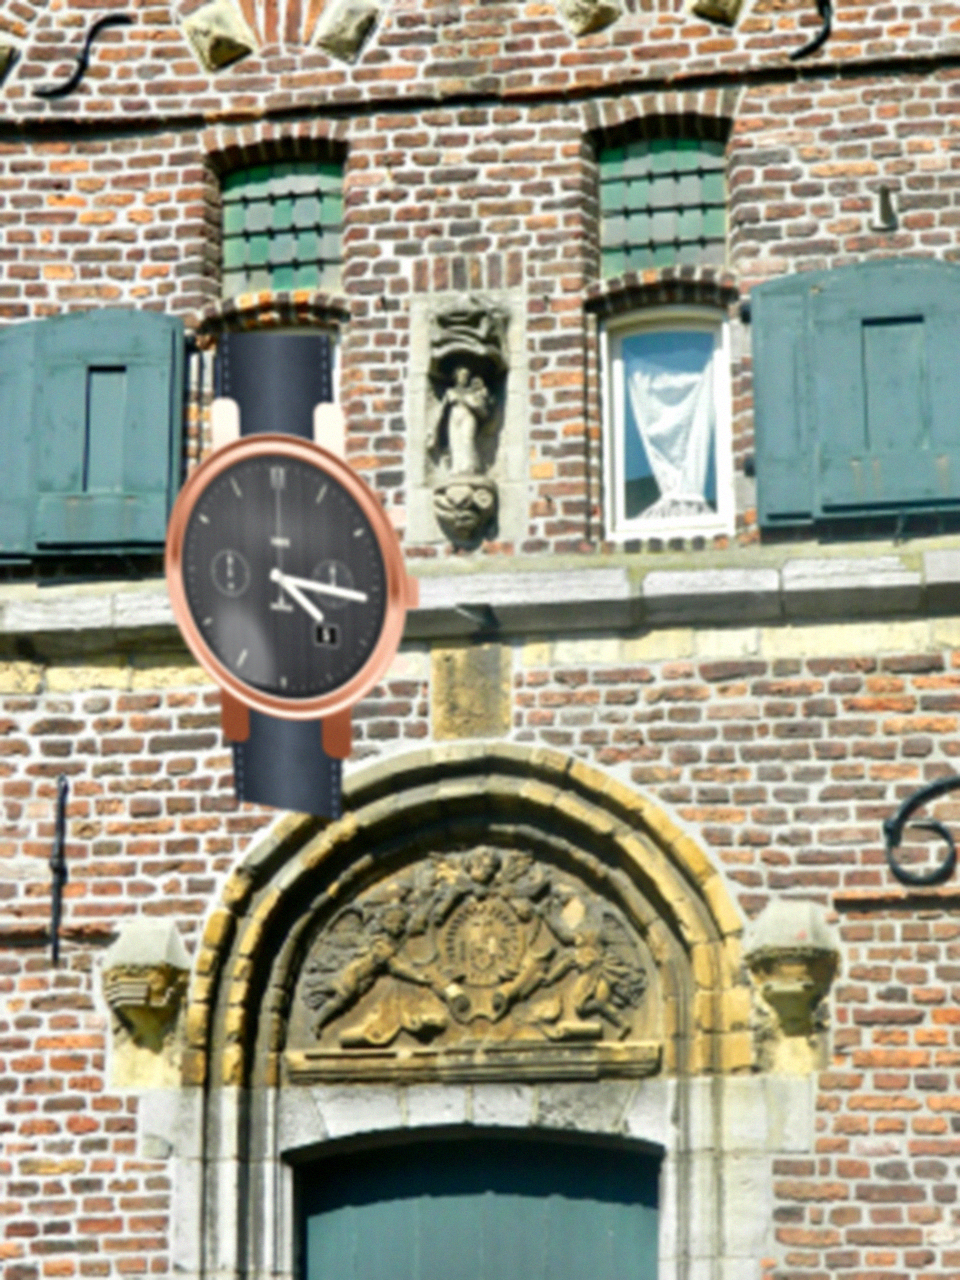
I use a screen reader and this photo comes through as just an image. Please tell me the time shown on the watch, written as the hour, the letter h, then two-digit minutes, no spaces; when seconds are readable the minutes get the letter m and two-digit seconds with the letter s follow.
4h16
